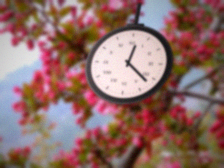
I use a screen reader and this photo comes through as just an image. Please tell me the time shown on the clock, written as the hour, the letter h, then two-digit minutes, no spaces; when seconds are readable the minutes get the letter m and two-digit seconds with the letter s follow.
12h22
